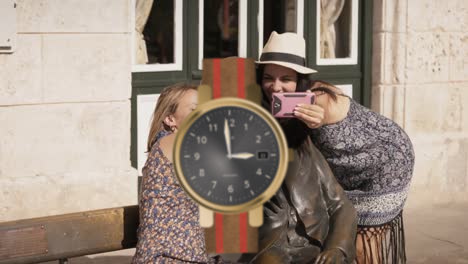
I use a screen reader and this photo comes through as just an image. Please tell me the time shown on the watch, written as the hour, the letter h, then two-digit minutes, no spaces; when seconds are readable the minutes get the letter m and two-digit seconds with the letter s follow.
2h59
